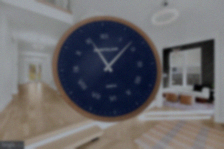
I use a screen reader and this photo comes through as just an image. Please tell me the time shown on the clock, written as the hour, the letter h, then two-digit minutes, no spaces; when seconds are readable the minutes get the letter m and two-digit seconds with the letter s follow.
11h08
